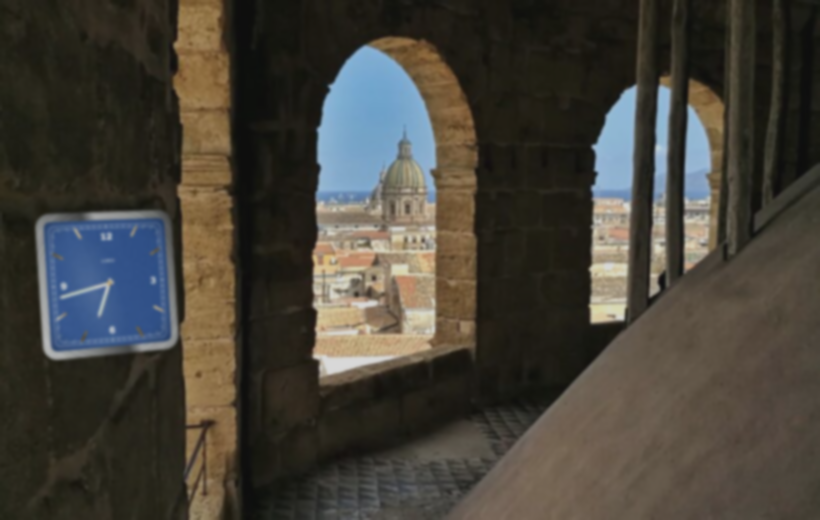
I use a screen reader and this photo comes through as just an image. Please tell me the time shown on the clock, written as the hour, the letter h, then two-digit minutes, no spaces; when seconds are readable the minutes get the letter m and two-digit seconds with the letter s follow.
6h43
